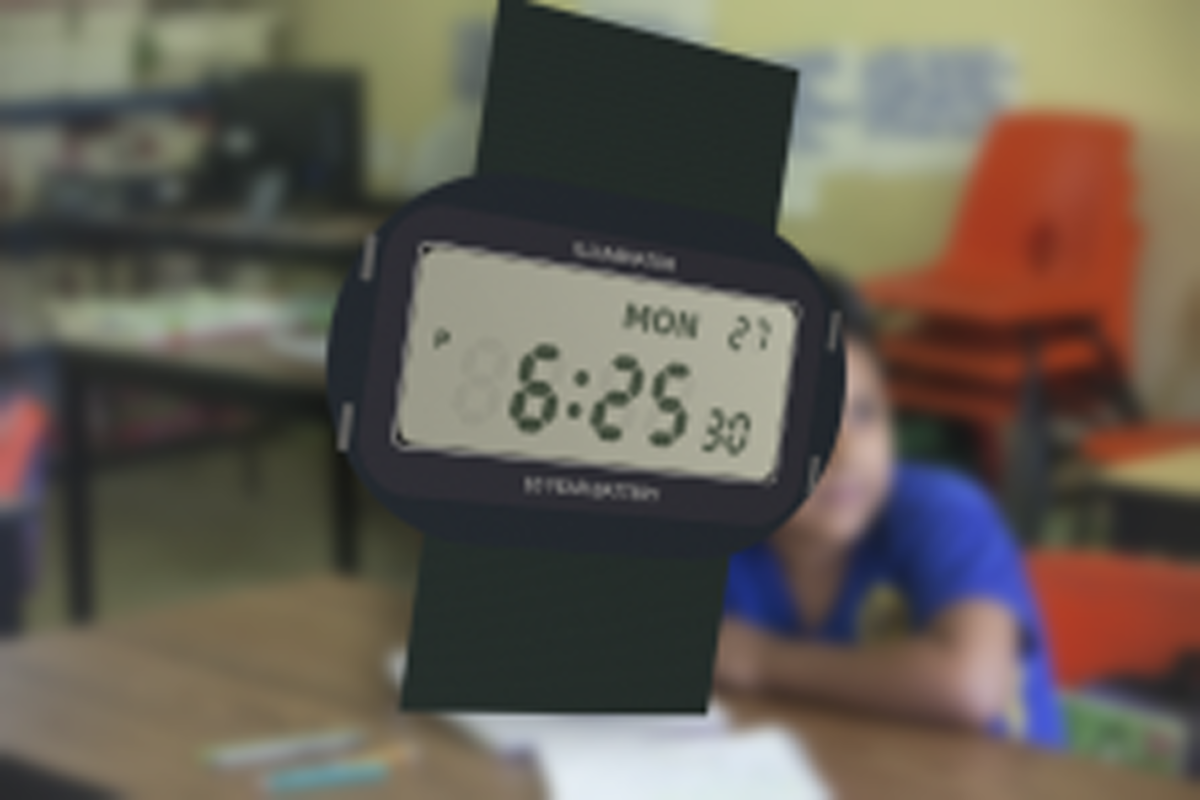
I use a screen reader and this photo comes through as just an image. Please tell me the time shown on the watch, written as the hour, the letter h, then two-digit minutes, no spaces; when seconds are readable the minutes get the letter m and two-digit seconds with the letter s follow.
6h25m30s
